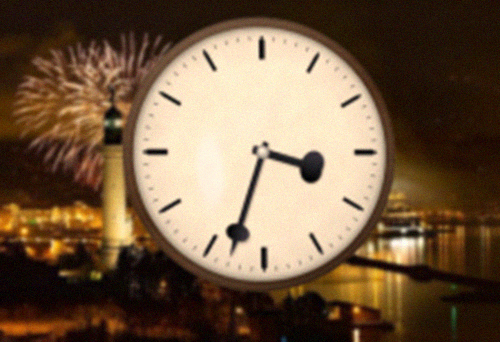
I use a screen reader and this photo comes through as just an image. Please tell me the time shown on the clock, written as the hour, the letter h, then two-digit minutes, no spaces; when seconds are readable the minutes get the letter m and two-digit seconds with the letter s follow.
3h33
